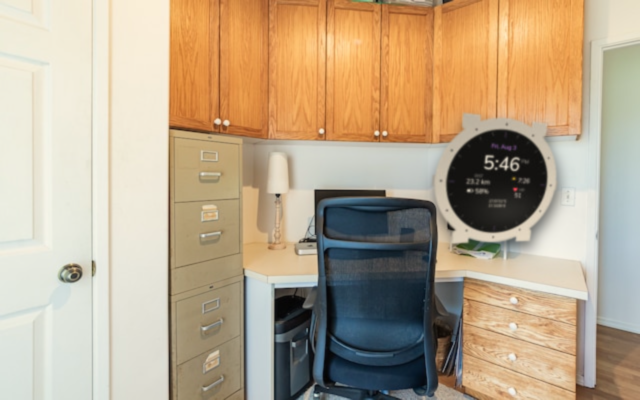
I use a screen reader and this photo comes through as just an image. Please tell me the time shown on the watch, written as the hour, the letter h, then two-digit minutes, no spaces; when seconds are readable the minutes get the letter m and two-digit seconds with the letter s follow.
5h46
